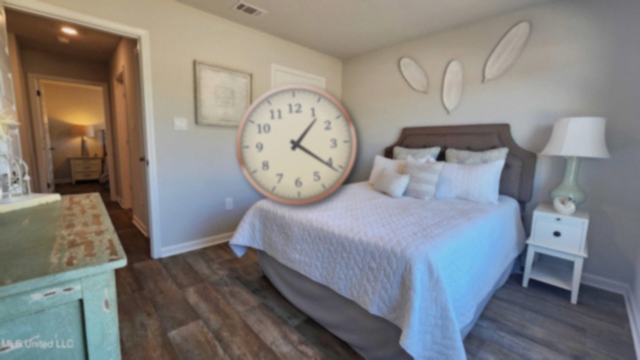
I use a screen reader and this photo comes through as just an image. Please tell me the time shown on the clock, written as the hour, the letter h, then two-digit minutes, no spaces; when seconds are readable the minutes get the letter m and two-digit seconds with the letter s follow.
1h21
